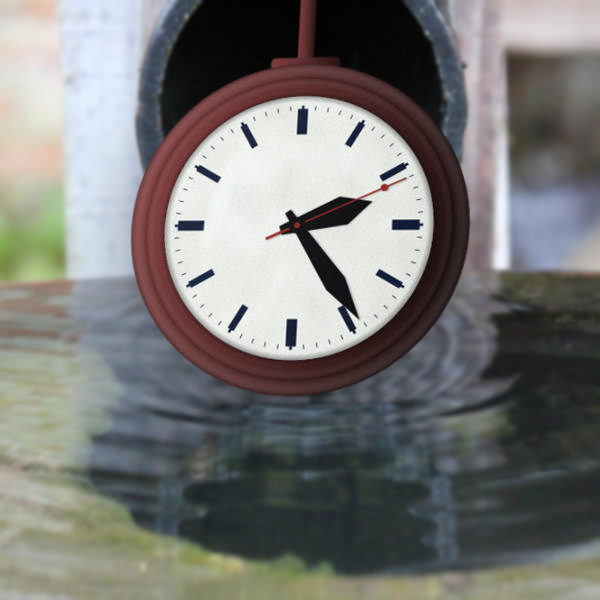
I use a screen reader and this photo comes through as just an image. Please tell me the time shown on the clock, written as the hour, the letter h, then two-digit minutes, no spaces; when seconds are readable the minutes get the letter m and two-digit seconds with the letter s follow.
2h24m11s
